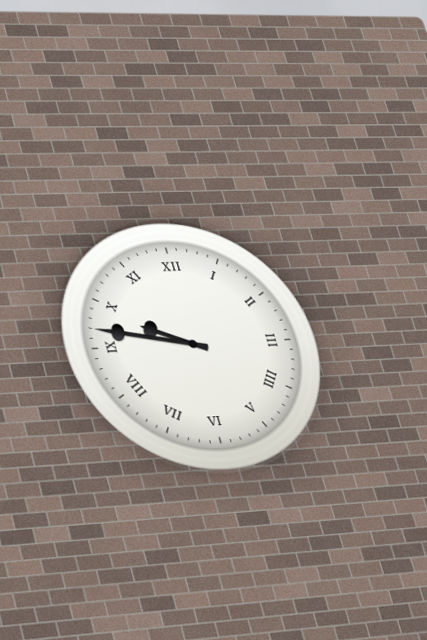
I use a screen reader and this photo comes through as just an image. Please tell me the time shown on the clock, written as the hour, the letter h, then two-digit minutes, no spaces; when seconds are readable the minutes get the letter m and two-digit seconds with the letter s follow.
9h47
